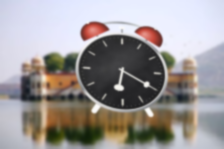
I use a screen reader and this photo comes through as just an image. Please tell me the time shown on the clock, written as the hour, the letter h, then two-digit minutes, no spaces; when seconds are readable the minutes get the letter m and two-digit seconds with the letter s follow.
6h20
